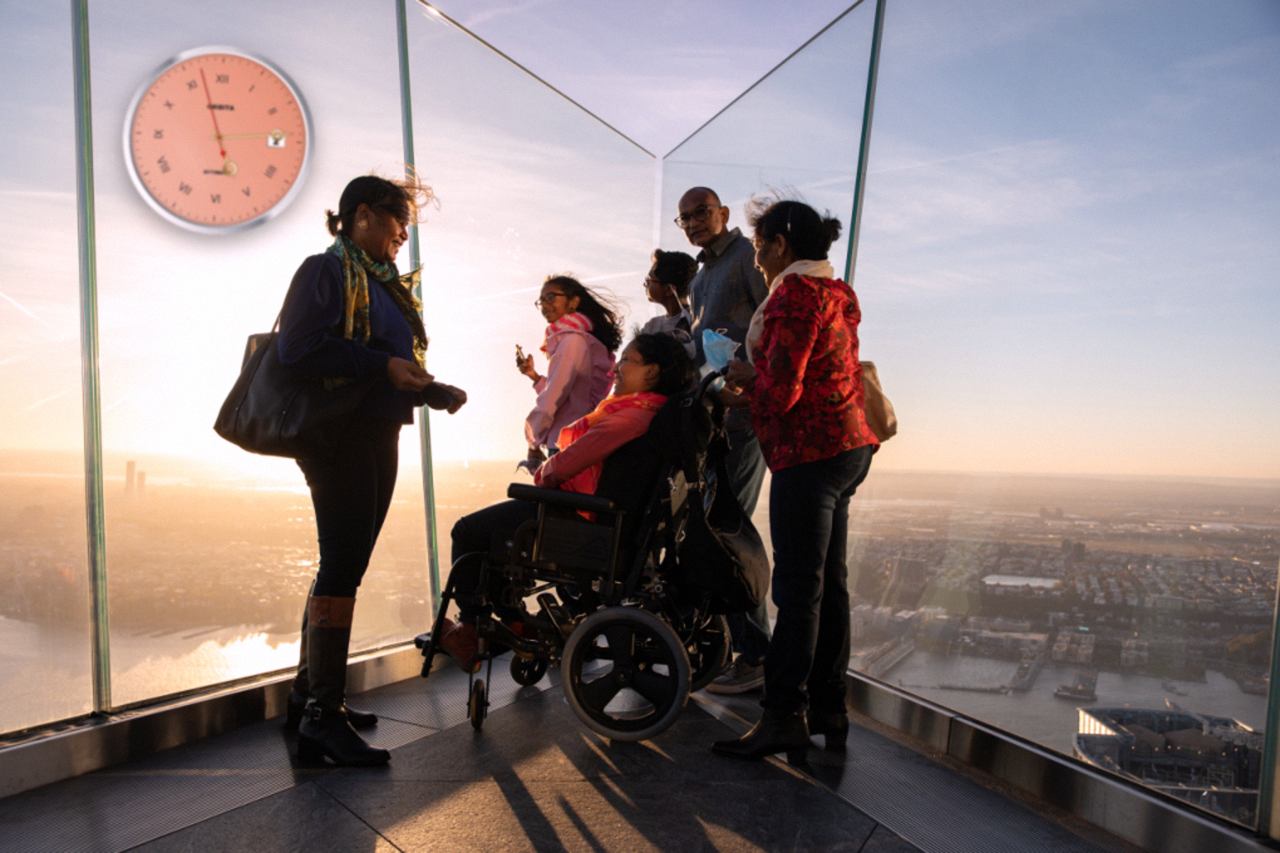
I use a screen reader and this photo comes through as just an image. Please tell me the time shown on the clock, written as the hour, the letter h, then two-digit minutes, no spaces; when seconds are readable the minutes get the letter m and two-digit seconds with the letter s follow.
5h13m57s
